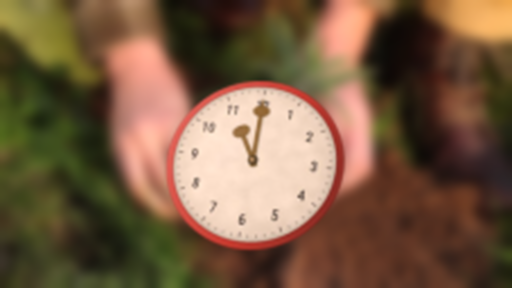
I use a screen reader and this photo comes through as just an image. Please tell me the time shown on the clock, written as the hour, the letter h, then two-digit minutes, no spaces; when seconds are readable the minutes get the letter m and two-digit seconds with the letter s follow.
11h00
